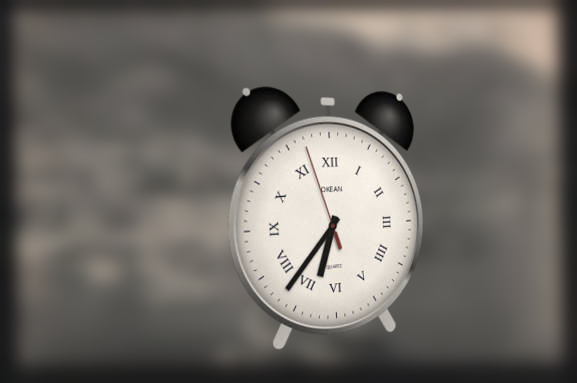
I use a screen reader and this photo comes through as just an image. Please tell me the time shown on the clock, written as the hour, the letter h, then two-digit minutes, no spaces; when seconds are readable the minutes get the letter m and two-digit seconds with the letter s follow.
6h36m57s
